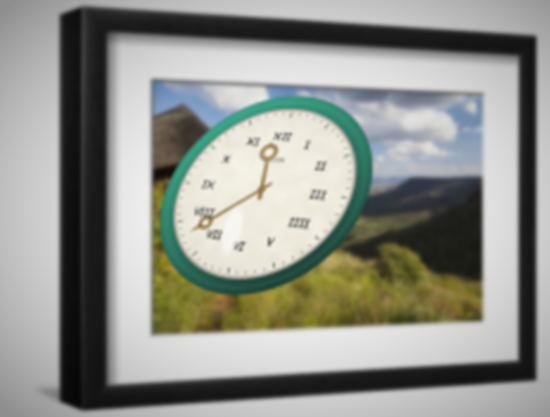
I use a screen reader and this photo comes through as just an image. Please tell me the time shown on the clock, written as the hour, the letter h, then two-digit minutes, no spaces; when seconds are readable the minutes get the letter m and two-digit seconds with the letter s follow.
11h38
